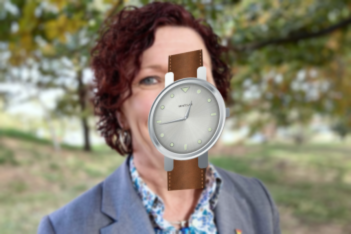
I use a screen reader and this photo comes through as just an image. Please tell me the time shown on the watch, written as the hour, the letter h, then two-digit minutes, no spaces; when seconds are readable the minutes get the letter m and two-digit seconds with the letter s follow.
12h44
